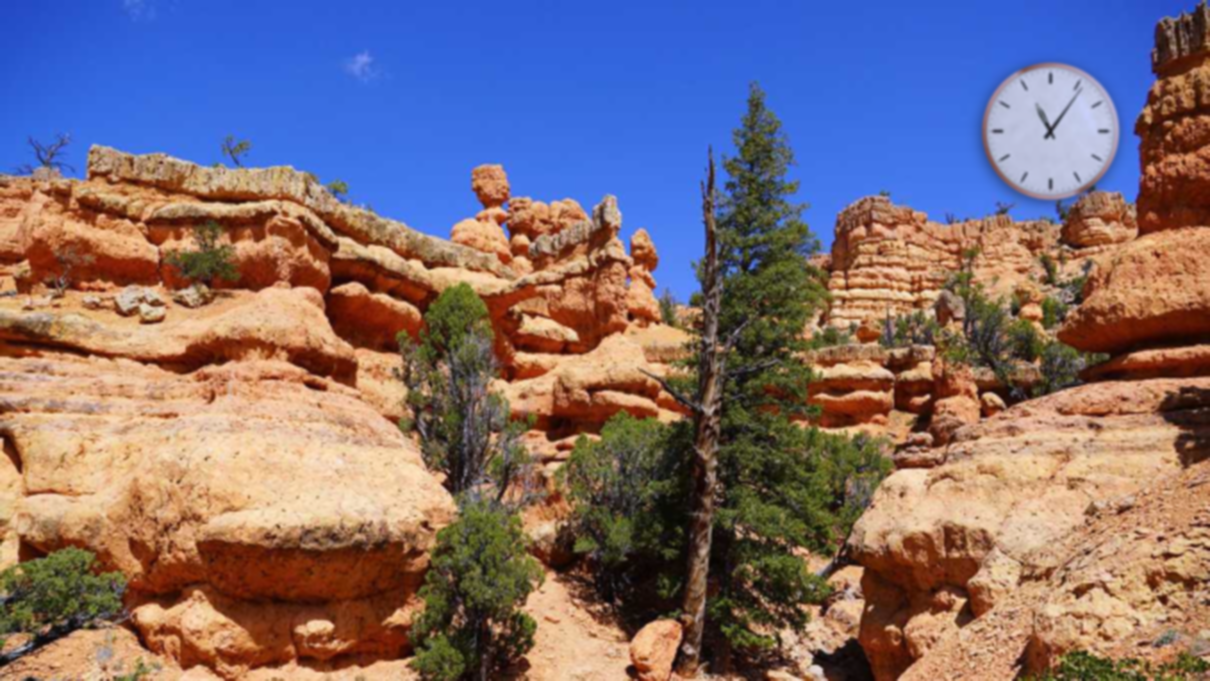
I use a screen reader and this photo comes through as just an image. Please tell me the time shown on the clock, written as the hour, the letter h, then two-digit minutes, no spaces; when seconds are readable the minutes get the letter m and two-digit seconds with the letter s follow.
11h06
